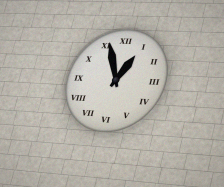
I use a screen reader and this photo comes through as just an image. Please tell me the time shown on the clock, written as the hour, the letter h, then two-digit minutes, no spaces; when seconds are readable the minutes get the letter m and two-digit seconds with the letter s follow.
12h56
